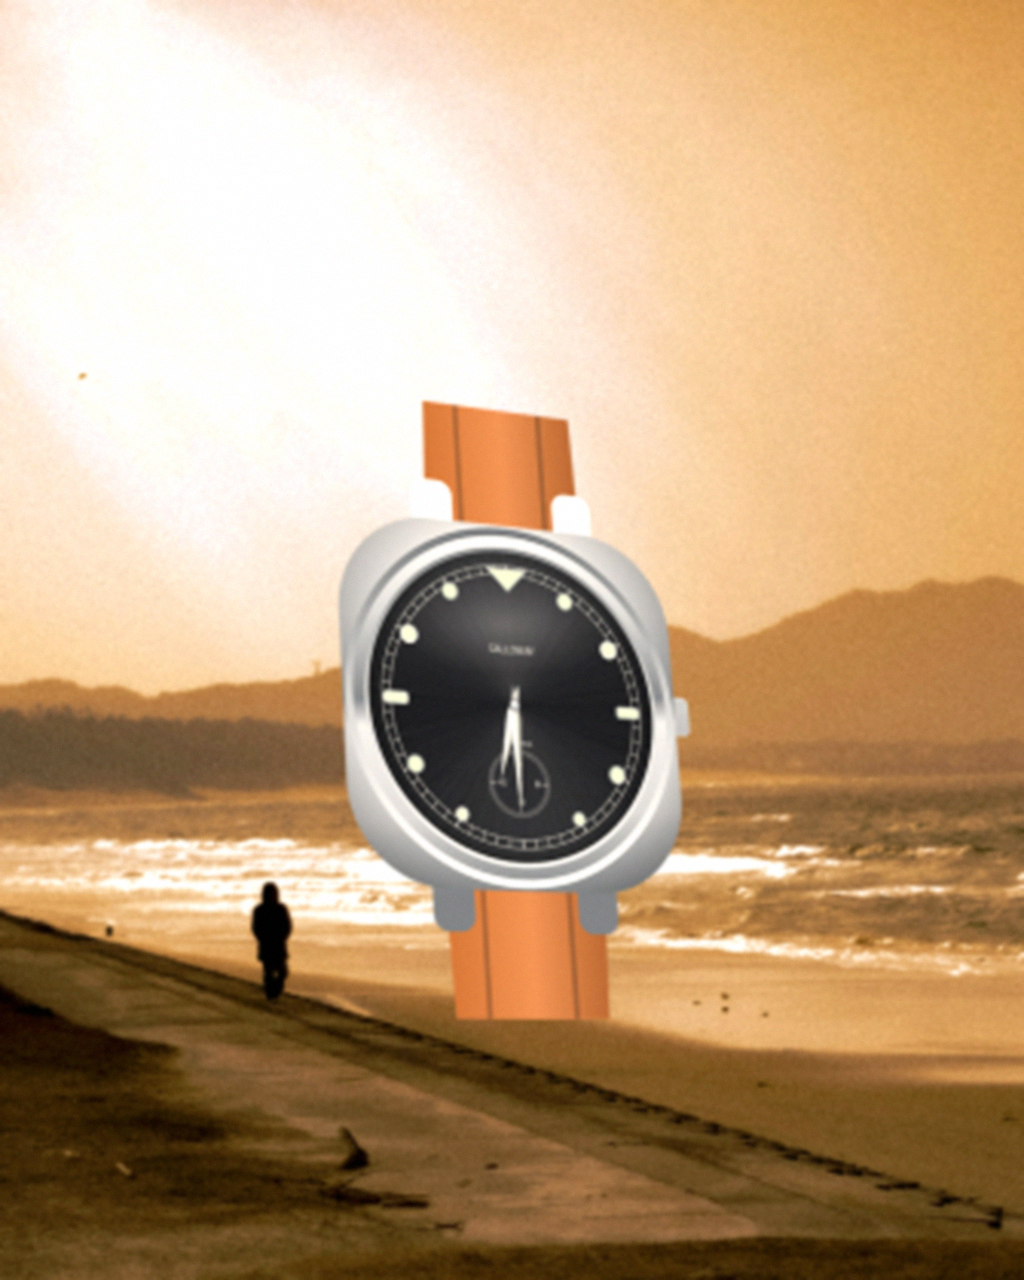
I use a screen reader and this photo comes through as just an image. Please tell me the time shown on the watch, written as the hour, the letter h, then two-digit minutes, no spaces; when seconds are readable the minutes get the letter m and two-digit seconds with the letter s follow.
6h30
